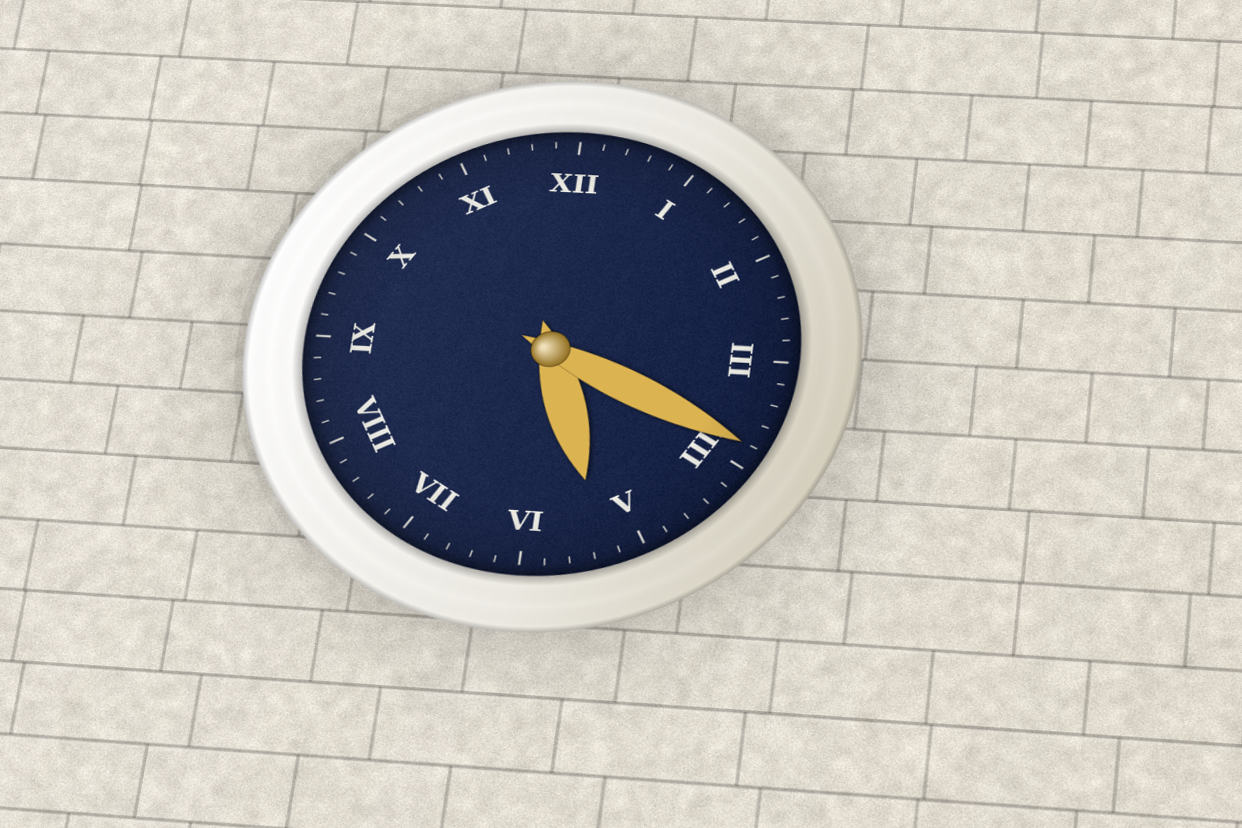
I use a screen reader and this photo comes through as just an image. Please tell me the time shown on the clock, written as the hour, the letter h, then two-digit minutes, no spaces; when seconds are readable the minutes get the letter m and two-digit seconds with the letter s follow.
5h19
